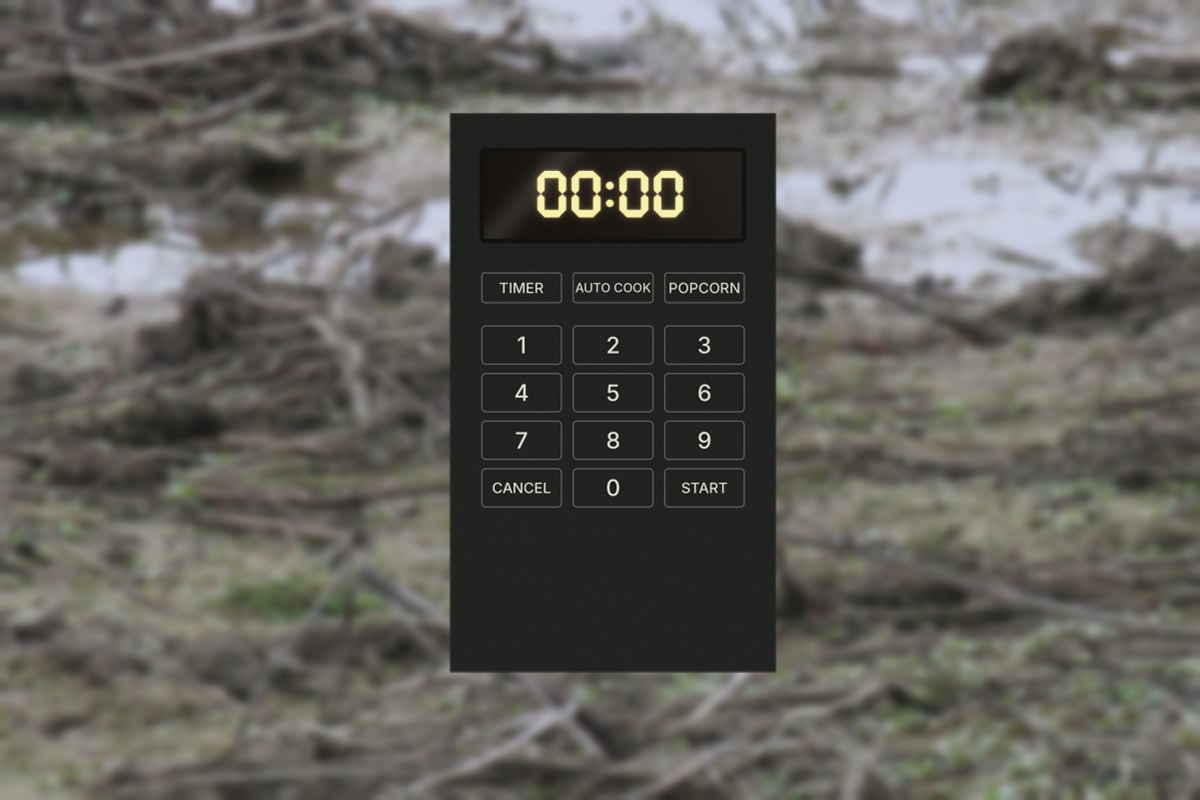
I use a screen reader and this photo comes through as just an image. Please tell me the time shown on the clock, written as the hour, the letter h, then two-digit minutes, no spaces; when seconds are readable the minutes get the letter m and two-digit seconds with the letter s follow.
0h00
